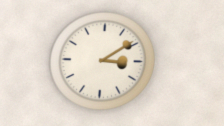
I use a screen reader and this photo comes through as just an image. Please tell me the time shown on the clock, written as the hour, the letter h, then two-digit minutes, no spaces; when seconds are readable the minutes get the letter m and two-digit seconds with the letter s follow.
3h09
